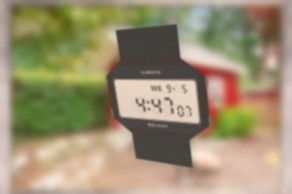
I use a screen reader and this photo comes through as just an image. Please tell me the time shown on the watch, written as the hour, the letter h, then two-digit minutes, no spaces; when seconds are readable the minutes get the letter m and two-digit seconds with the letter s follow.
4h47m07s
